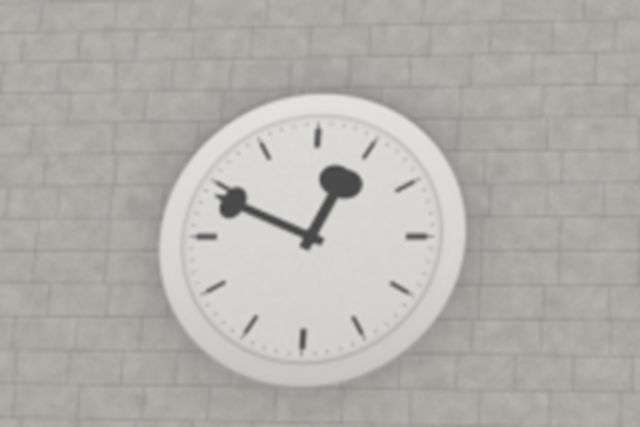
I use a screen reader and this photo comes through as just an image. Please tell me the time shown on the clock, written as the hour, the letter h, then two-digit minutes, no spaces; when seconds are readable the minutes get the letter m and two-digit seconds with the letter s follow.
12h49
